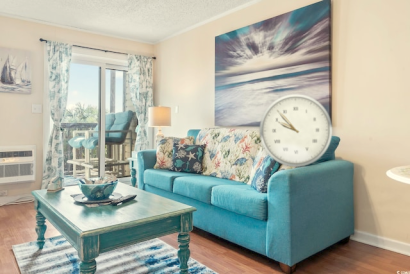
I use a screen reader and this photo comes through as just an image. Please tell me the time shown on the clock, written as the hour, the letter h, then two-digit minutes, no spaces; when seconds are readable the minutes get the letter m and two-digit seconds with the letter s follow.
9h53
